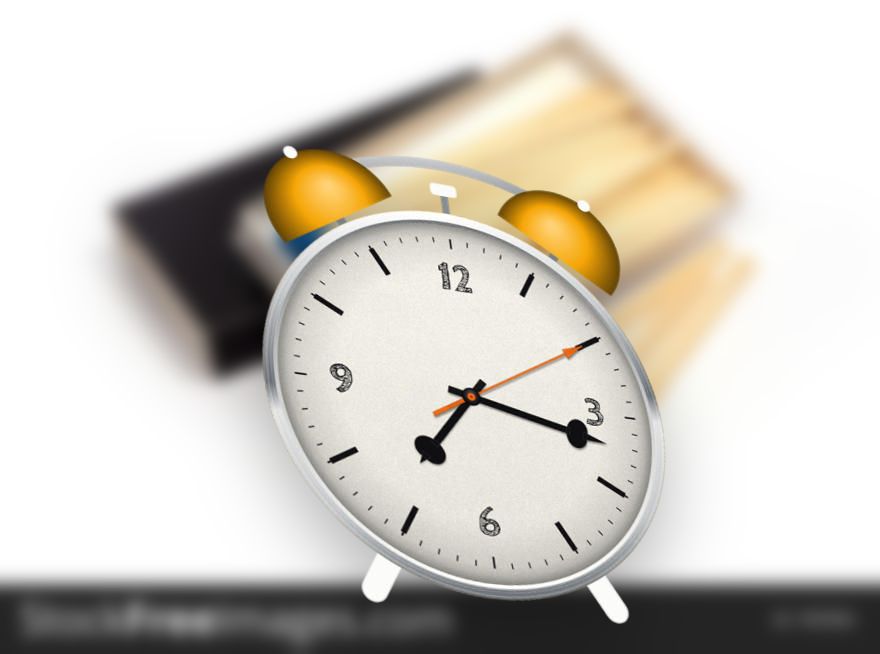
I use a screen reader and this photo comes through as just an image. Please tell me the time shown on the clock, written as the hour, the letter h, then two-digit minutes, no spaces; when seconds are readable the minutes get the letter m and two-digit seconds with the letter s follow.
7h17m10s
